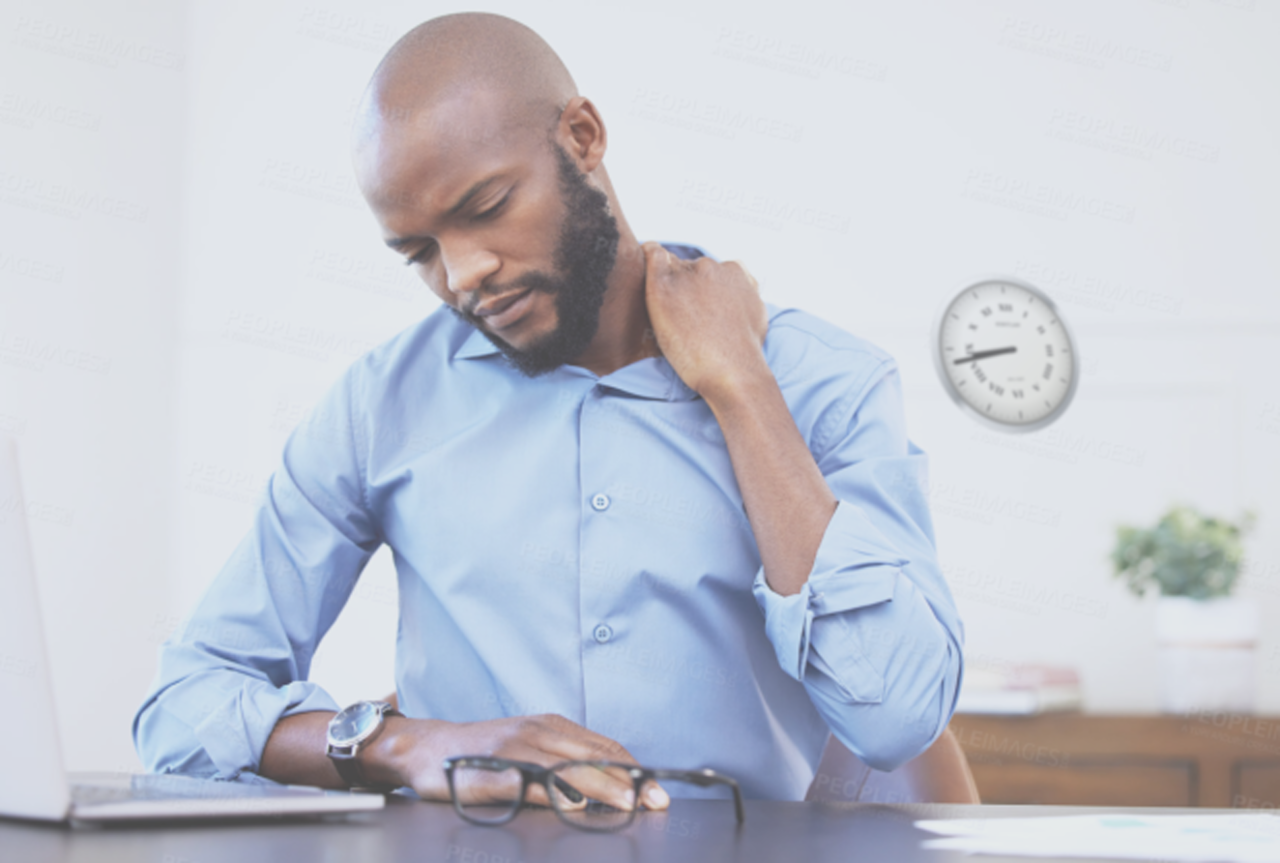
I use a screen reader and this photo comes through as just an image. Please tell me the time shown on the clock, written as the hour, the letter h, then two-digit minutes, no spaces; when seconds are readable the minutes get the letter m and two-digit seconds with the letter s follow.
8h43
